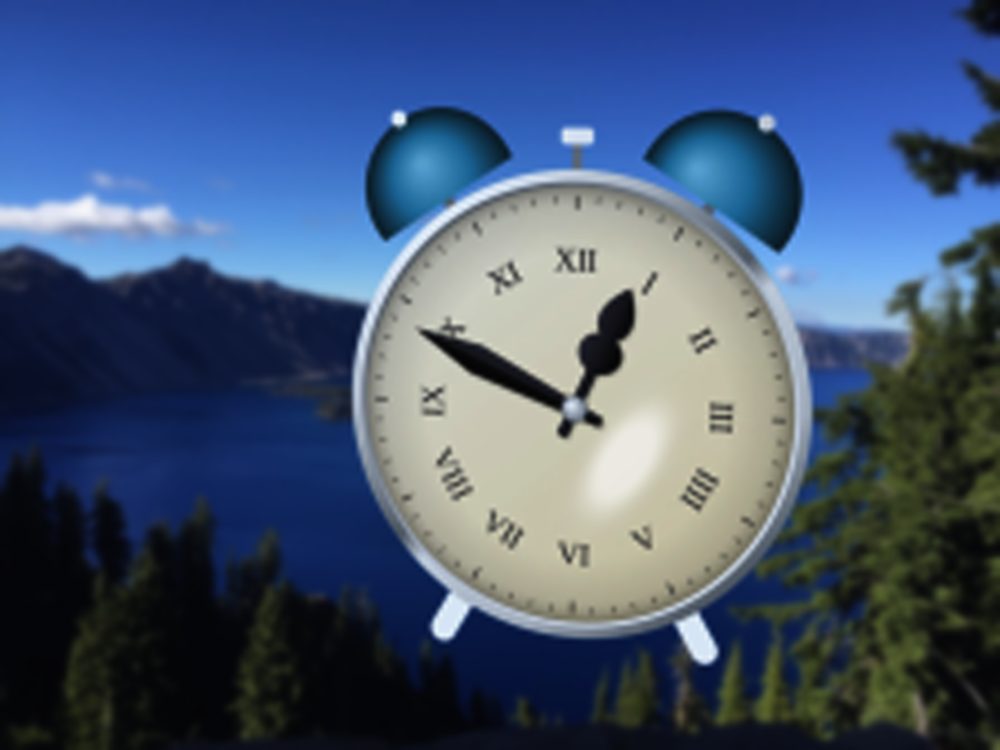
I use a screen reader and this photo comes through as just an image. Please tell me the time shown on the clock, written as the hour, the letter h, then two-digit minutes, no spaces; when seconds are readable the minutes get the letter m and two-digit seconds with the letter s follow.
12h49
